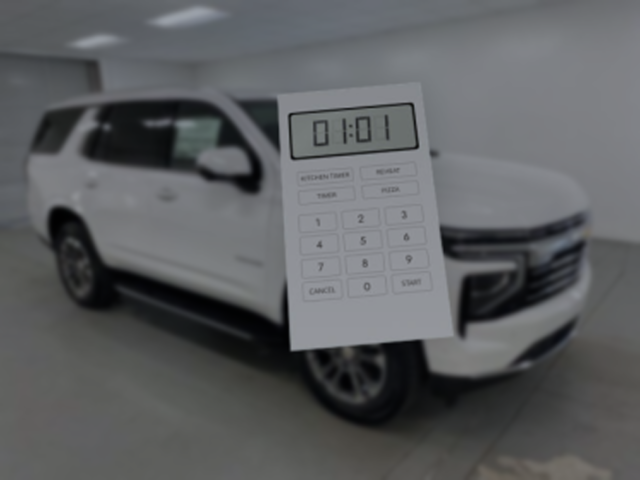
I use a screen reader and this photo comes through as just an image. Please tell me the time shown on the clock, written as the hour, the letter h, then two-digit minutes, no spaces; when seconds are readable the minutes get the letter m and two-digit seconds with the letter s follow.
1h01
